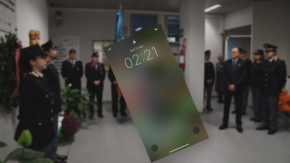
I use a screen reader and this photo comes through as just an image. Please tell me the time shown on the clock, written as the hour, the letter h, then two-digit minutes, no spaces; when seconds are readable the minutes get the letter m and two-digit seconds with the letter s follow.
2h21
